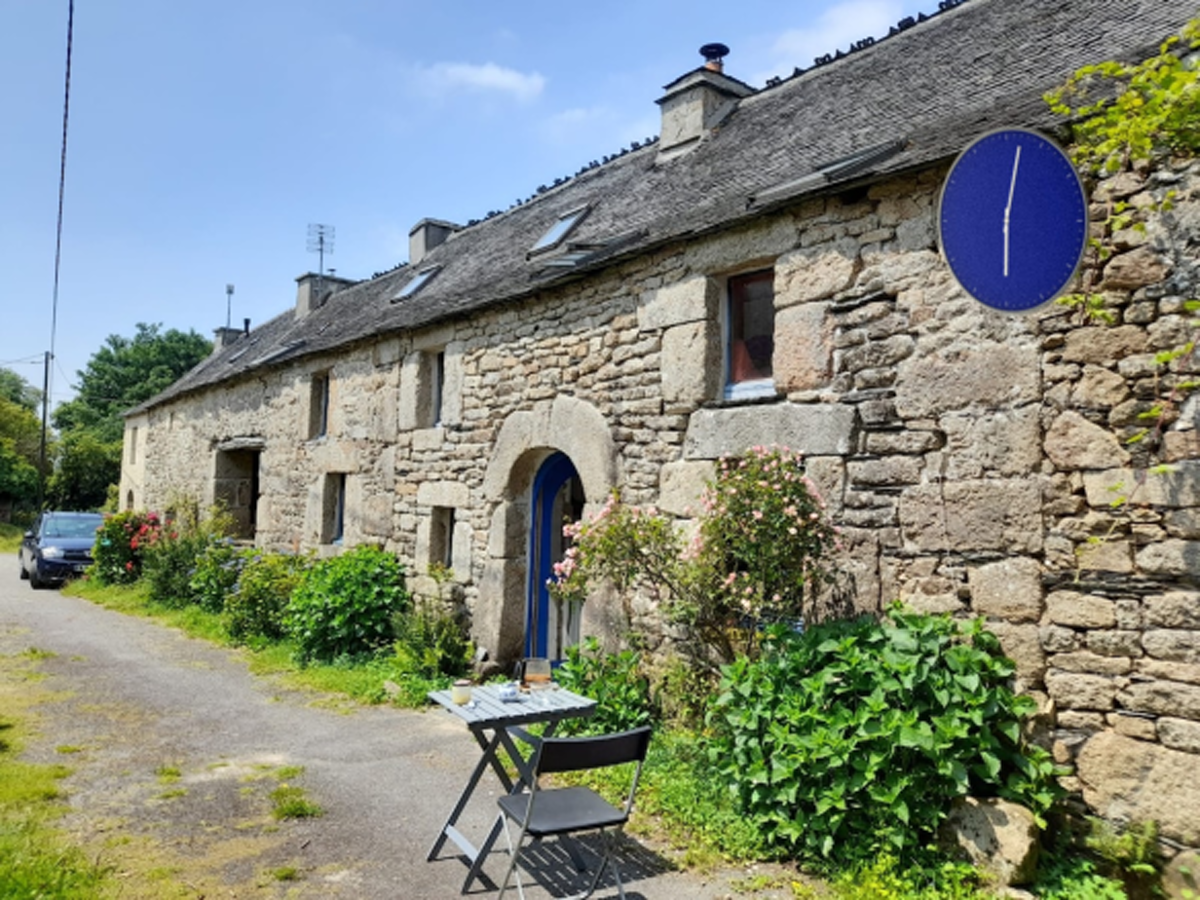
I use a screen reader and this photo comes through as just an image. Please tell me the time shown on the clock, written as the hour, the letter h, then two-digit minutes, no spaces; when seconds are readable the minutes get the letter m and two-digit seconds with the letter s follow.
6h02
